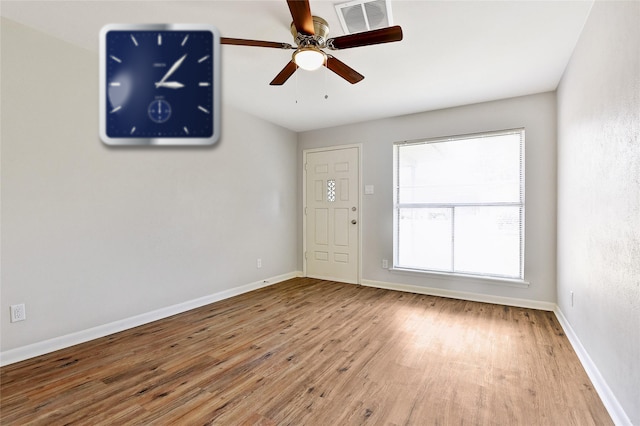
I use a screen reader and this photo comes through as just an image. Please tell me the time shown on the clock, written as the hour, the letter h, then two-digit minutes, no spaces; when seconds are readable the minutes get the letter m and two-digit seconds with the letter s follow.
3h07
